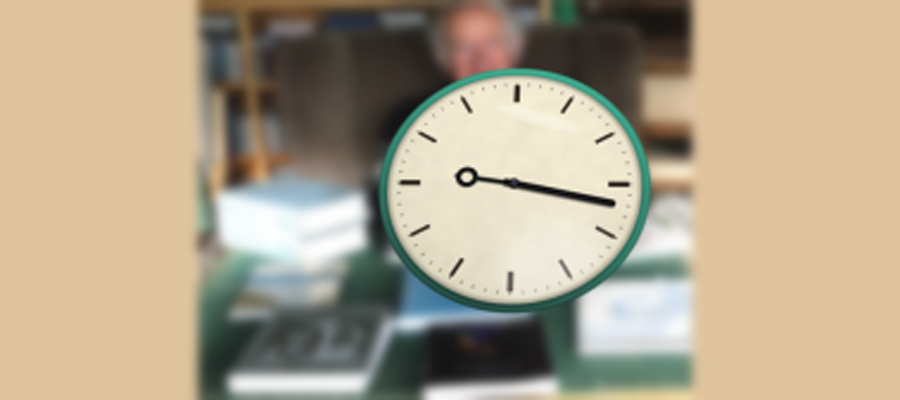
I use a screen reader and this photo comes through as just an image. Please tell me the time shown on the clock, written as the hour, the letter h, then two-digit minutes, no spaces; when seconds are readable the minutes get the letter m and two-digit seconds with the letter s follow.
9h17
